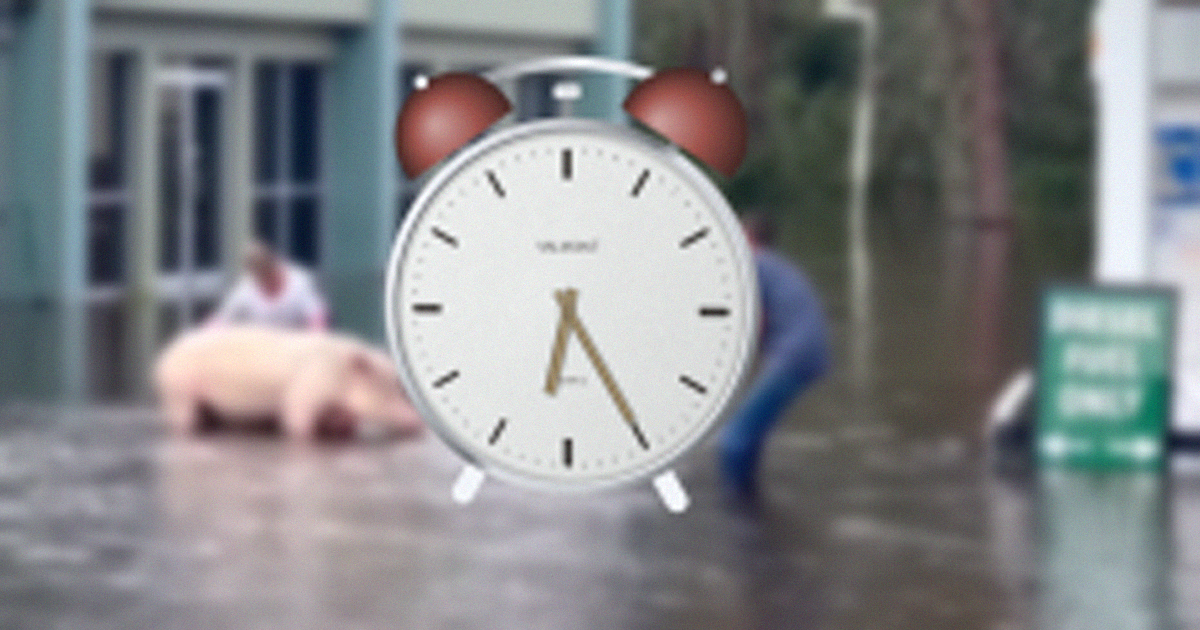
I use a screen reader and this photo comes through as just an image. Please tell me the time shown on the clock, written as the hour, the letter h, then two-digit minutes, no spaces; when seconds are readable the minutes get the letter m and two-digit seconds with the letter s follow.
6h25
